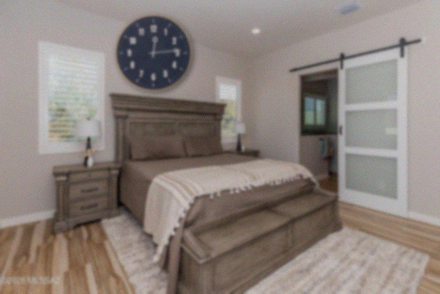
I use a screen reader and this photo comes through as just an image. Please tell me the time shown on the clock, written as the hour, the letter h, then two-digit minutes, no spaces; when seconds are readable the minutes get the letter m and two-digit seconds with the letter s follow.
12h14
